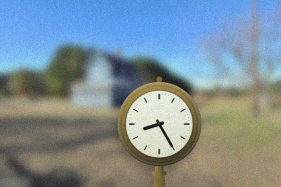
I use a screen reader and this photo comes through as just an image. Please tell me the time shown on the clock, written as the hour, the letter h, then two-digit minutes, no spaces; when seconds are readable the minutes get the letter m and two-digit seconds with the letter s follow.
8h25
